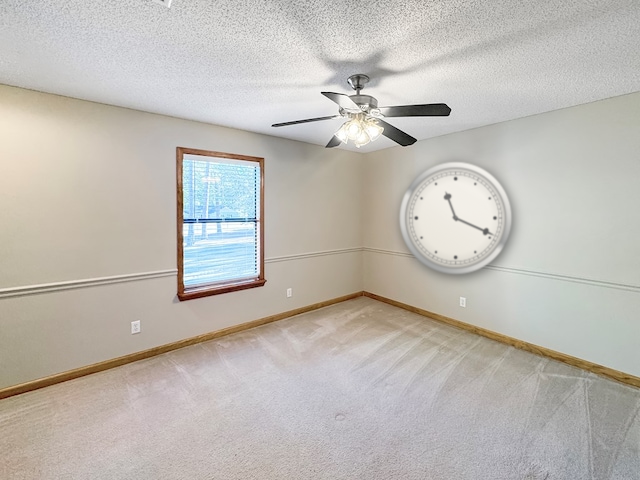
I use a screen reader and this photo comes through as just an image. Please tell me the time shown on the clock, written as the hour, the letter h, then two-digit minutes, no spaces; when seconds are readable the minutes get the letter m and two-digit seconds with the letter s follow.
11h19
